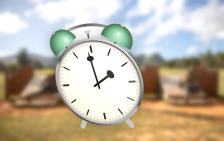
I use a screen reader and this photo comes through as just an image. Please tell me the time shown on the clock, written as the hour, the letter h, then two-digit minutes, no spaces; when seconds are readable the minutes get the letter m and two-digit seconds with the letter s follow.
1h59
